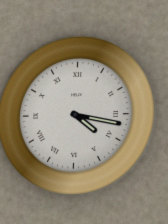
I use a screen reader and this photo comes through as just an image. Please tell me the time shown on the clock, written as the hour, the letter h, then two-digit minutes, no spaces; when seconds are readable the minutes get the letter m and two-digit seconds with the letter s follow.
4h17
